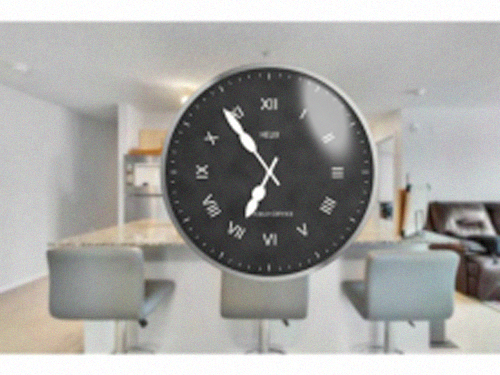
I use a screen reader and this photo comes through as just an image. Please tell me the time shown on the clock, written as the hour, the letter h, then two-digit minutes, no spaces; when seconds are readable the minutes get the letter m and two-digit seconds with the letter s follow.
6h54
